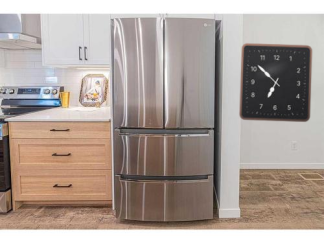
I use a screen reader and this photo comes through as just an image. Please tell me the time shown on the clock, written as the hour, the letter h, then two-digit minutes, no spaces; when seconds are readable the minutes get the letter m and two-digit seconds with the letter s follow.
6h52
